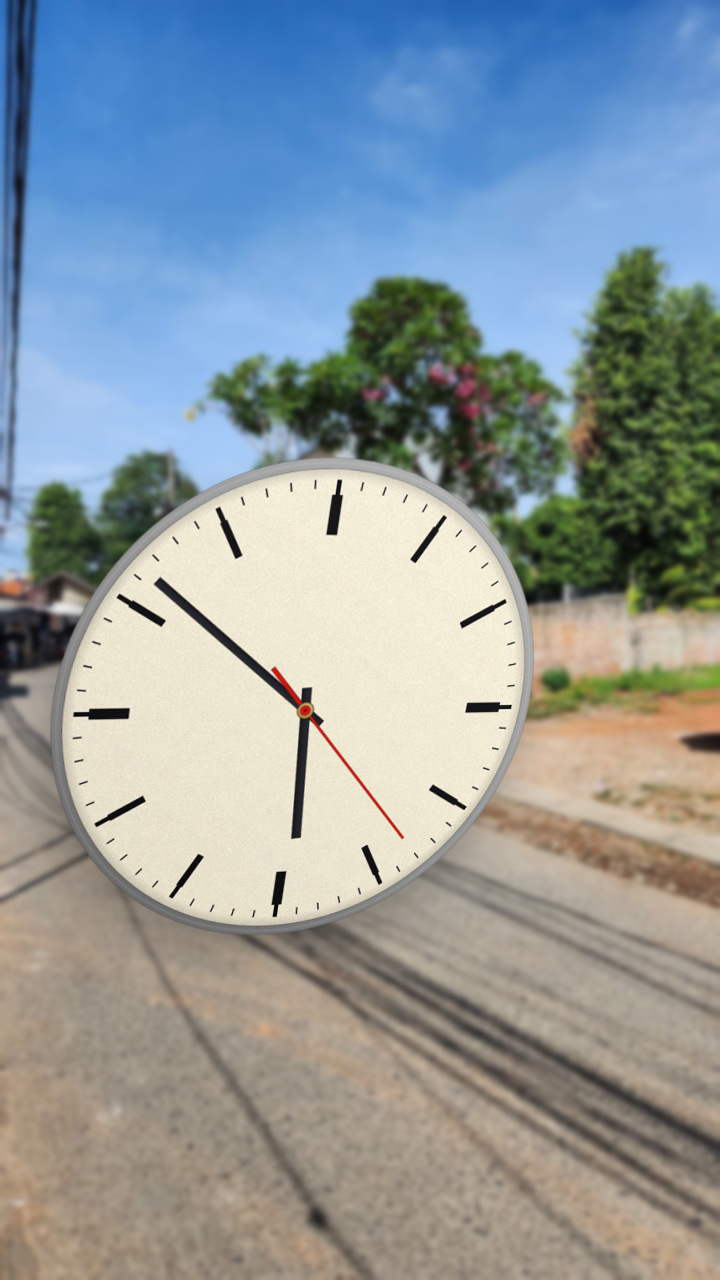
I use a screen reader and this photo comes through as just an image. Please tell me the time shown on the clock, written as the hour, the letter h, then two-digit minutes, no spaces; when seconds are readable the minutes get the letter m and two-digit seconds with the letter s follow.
5h51m23s
